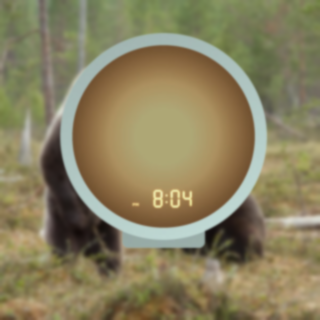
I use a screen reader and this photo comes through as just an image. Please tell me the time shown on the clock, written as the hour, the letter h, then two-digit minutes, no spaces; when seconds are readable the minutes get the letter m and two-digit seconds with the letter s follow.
8h04
